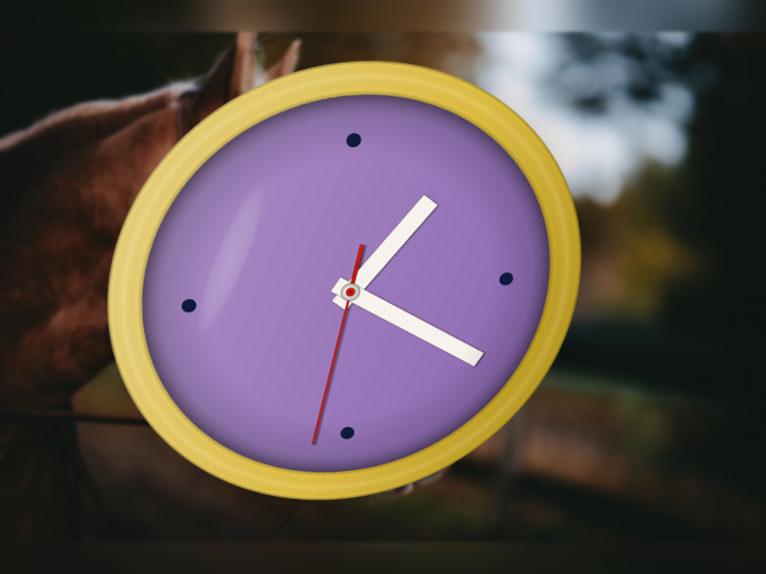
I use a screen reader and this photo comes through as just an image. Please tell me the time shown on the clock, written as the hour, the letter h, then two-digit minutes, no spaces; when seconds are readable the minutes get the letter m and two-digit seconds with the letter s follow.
1h20m32s
